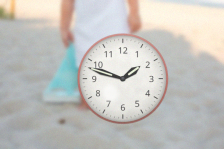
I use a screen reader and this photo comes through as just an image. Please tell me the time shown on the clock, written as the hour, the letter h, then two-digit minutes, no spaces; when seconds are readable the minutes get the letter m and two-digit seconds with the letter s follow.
1h48
